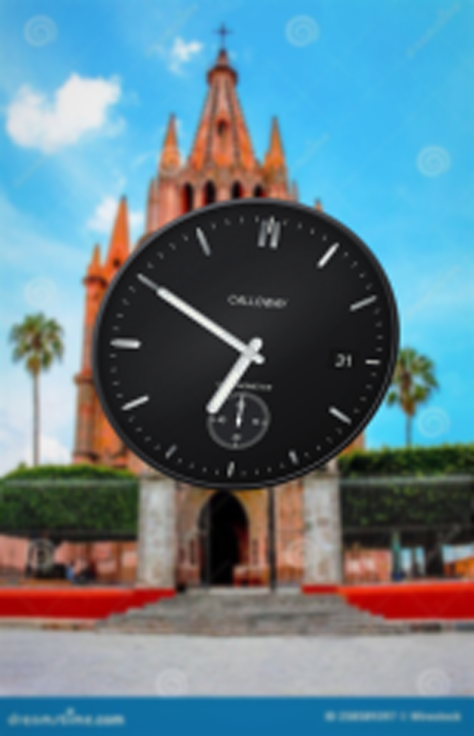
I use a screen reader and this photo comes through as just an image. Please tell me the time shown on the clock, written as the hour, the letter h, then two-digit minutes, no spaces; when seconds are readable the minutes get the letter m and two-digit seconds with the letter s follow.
6h50
